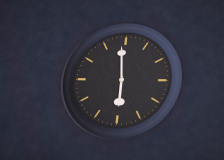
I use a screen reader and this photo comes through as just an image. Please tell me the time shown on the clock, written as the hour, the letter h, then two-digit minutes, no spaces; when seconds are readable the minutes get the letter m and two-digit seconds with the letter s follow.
5h59
